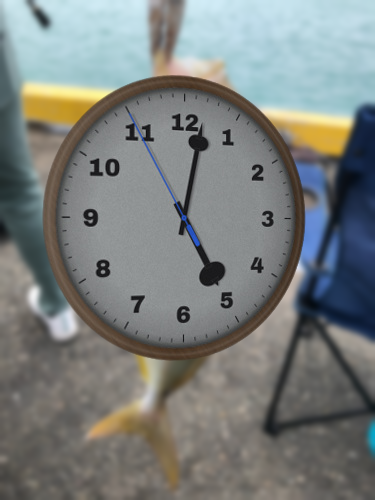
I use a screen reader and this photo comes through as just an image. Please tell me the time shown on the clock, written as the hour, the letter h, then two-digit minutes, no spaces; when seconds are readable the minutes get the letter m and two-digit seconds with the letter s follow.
5h01m55s
